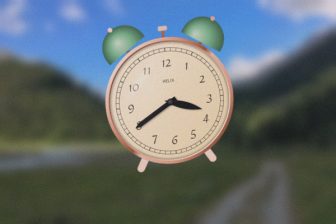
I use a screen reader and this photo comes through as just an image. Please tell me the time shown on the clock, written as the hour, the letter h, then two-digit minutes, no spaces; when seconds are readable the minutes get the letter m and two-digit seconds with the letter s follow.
3h40
